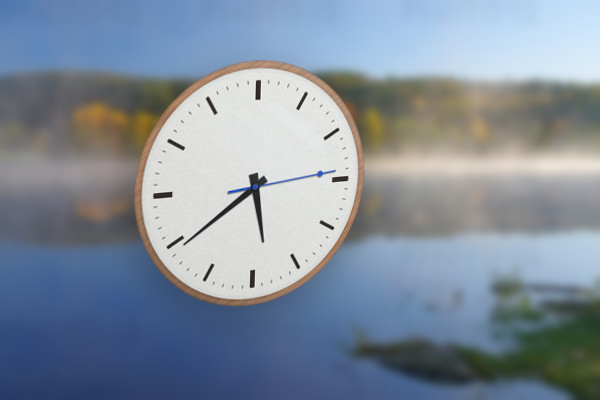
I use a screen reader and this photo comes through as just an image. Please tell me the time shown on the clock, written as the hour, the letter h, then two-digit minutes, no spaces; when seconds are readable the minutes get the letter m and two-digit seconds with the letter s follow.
5h39m14s
